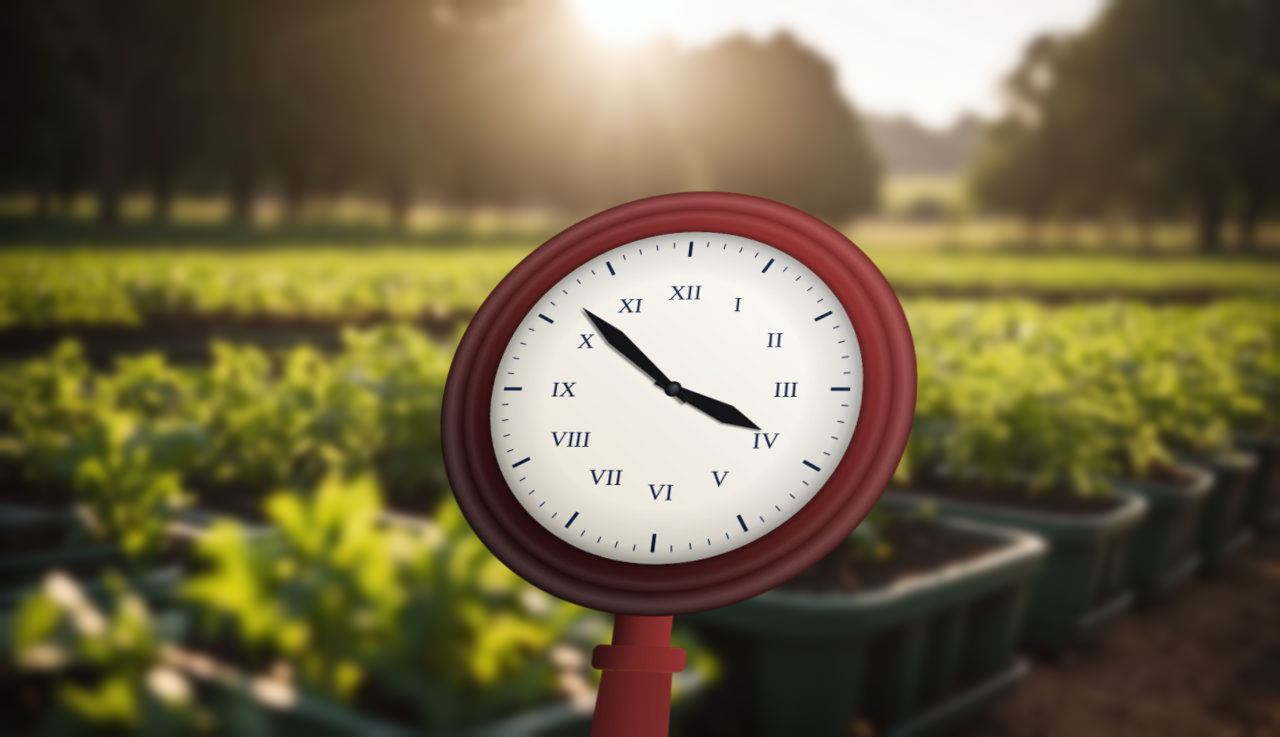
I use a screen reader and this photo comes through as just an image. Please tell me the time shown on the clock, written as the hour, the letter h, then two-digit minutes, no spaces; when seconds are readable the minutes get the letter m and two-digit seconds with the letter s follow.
3h52
